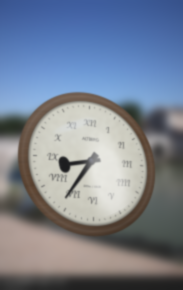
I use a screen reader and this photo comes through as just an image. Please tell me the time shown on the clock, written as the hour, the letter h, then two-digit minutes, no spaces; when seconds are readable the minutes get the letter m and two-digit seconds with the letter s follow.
8h36
